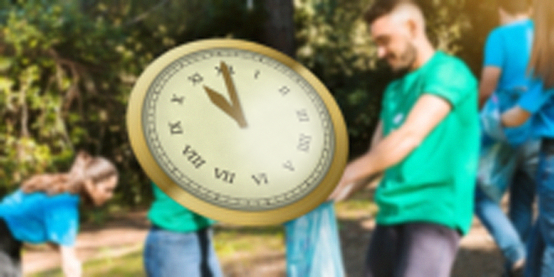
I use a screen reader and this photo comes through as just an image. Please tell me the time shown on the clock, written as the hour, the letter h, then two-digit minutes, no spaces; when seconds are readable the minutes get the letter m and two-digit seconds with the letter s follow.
11h00
